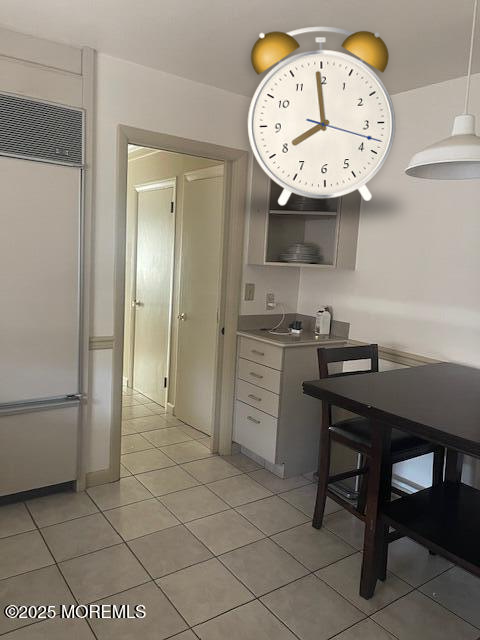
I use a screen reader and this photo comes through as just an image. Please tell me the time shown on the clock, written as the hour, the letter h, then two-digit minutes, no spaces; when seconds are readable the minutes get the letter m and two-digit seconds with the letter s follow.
7h59m18s
